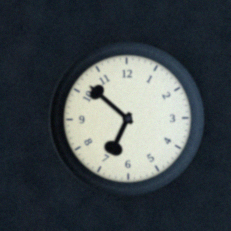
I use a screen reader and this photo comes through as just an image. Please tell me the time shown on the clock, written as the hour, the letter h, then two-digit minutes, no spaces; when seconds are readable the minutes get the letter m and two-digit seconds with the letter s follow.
6h52
